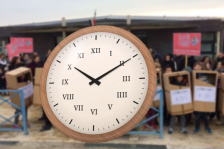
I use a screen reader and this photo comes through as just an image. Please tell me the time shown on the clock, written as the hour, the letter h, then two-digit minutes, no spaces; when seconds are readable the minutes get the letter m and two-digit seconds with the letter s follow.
10h10
